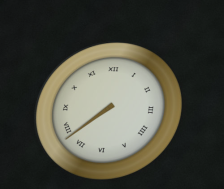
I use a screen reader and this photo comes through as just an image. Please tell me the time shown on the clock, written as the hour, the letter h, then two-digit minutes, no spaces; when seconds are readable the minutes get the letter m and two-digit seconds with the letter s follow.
7h38
